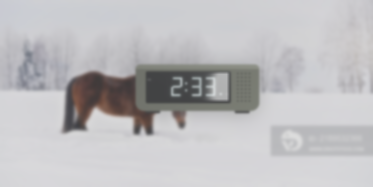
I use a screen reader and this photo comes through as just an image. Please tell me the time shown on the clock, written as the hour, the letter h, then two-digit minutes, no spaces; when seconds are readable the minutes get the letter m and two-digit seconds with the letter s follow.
2h33
